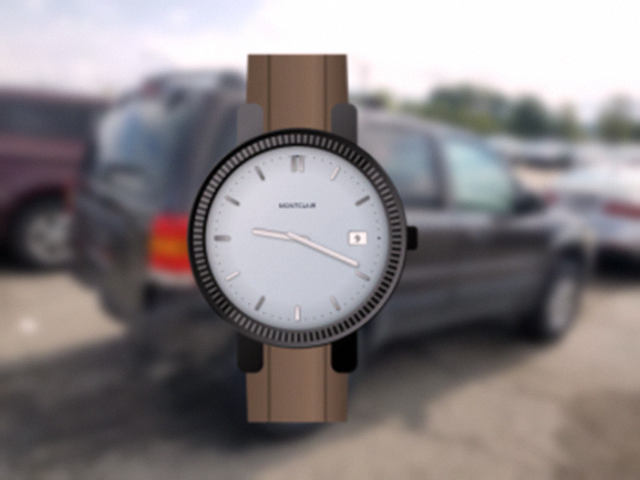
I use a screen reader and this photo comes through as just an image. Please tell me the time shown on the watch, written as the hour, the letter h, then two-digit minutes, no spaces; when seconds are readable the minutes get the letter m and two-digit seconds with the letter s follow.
9h19
